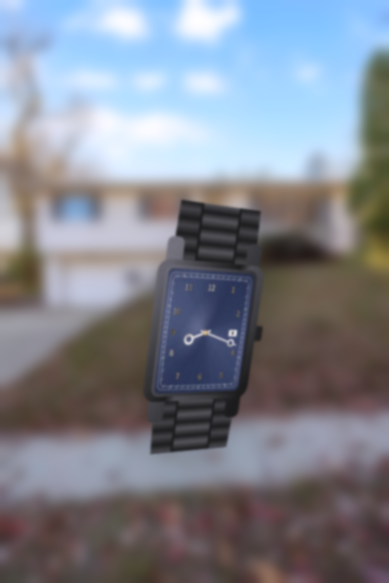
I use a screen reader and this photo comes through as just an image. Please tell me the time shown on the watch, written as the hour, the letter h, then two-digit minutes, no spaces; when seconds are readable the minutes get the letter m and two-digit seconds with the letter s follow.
8h18
